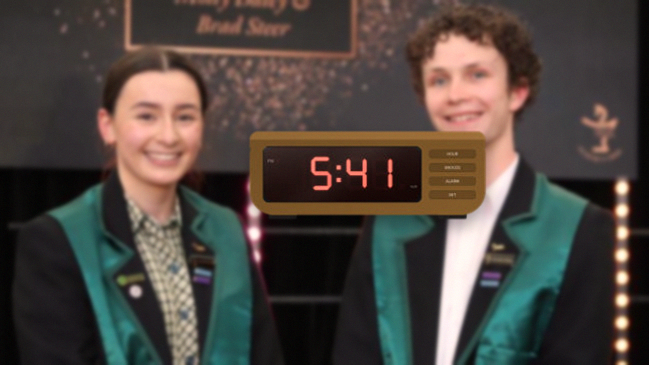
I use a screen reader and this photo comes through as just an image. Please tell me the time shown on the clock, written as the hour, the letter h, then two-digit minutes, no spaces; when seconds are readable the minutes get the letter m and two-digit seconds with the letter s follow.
5h41
